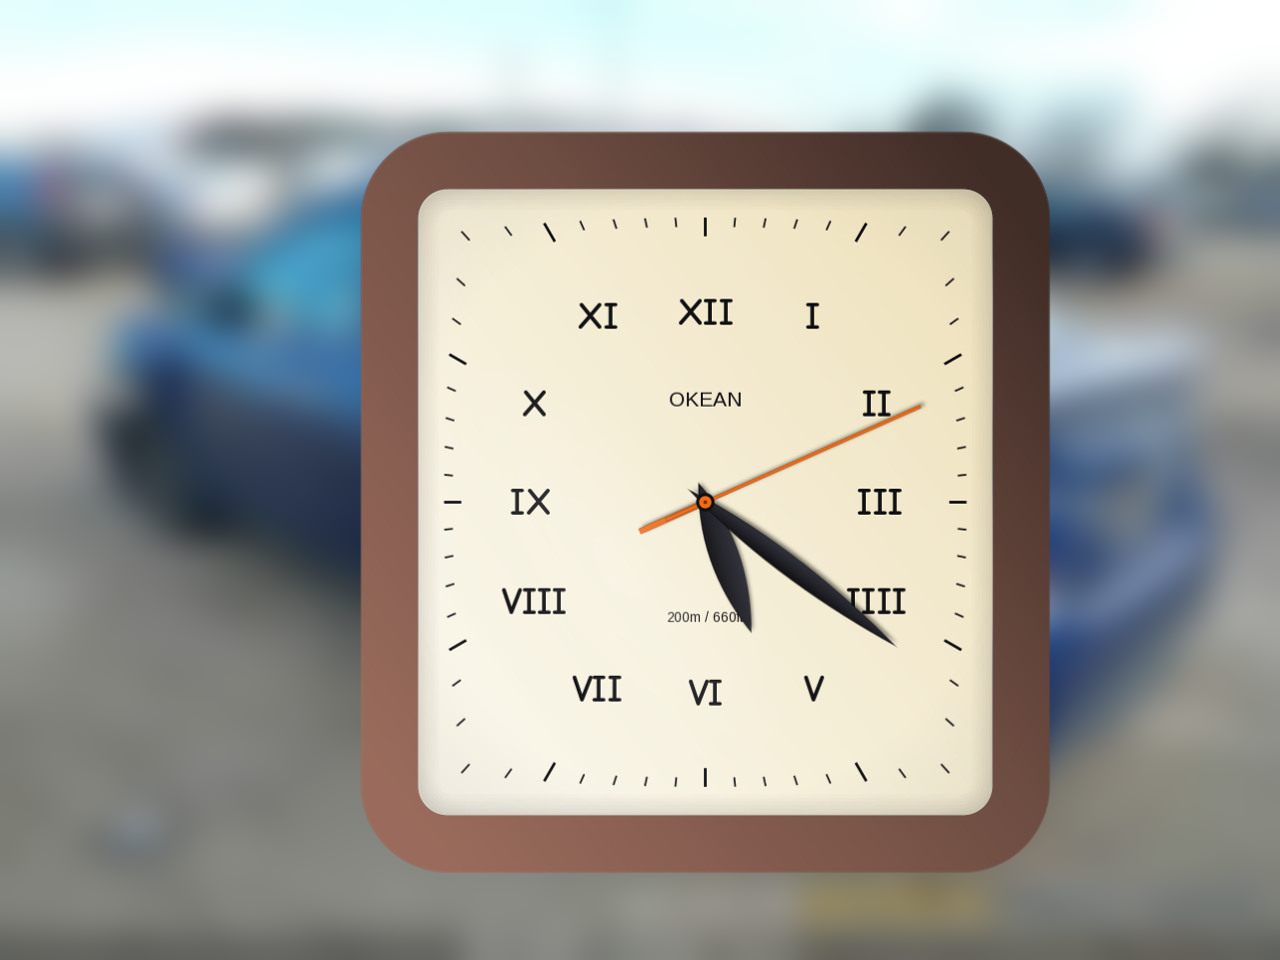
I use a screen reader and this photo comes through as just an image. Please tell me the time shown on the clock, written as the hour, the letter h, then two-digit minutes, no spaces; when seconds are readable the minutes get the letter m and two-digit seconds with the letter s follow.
5h21m11s
